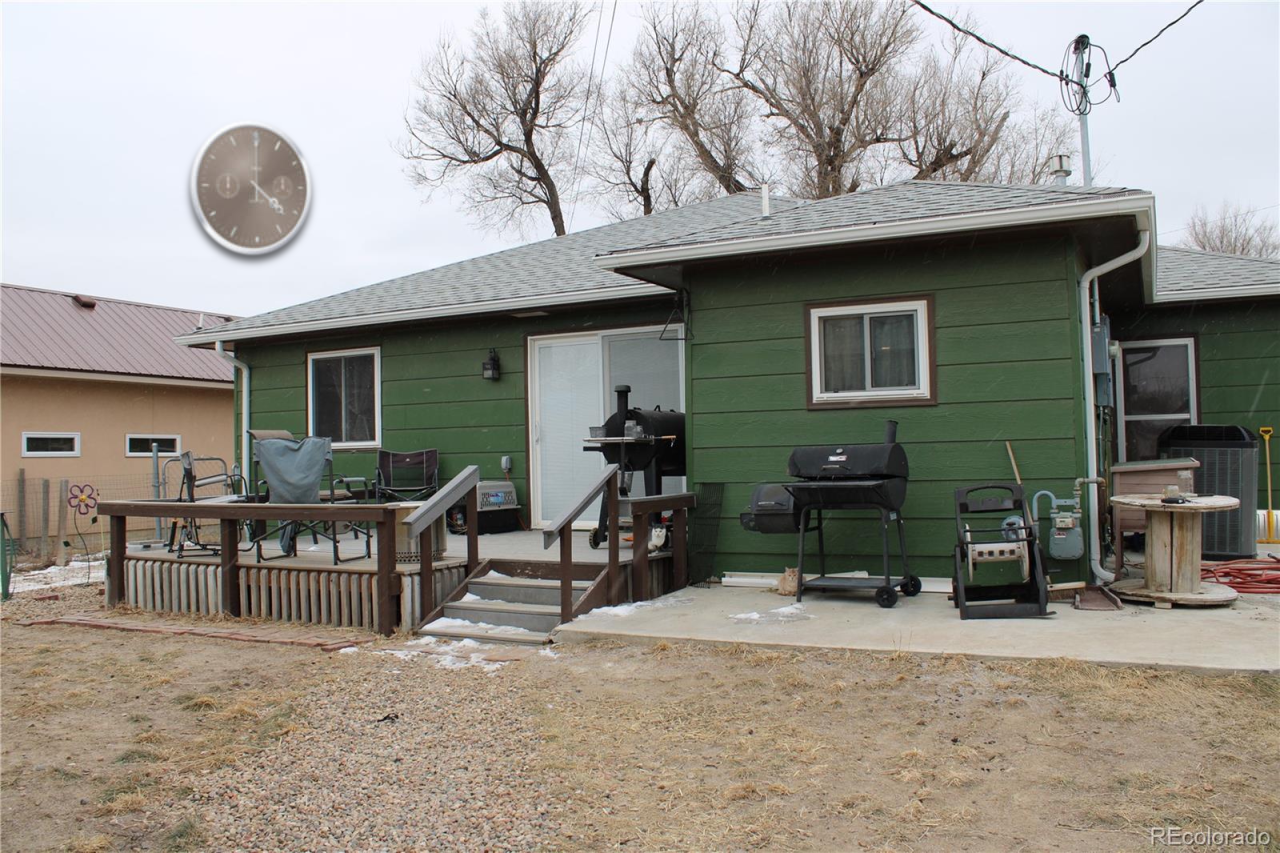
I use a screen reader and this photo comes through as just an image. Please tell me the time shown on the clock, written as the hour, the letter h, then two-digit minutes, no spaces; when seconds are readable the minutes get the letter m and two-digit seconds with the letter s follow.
4h22
